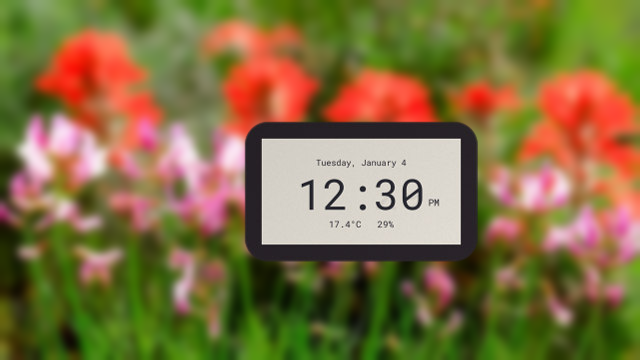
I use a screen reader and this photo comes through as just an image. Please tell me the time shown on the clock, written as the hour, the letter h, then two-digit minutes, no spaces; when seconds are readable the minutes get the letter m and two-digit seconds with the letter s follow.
12h30
